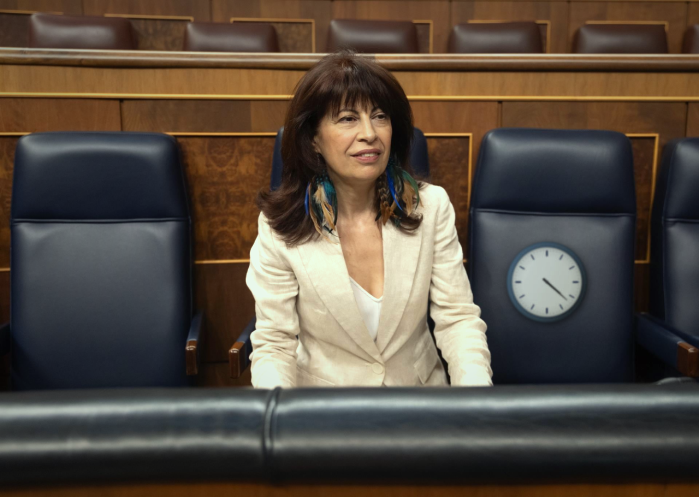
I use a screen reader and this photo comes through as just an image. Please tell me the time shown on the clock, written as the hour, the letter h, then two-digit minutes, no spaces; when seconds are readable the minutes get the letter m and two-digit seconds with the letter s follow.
4h22
